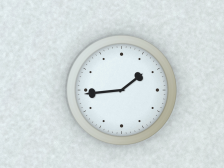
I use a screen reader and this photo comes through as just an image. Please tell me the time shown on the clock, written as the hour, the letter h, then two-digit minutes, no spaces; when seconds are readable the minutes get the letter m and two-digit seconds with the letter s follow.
1h44
